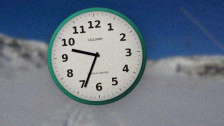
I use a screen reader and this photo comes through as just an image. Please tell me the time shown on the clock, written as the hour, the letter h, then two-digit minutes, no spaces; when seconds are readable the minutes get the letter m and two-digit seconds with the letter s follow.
9h34
